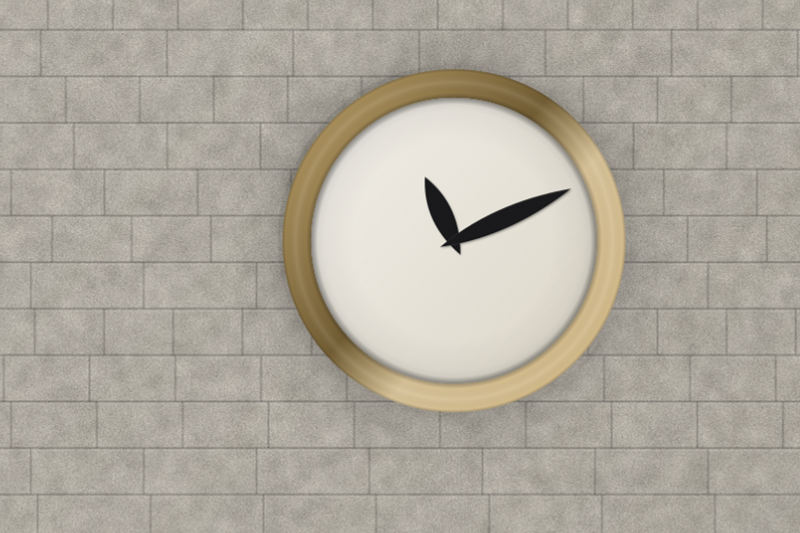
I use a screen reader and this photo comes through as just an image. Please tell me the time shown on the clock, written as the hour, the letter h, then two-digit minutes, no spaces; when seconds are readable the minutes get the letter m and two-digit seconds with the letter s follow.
11h11
